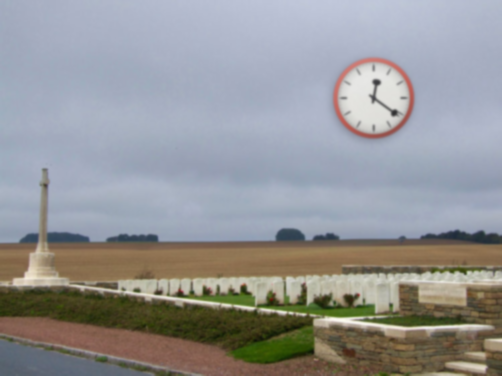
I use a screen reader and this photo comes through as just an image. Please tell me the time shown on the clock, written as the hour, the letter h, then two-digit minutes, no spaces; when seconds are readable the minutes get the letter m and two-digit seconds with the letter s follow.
12h21
